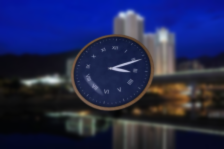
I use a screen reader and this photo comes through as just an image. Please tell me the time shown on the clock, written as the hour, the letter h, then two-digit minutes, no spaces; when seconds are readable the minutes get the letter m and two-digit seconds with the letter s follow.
3h11
